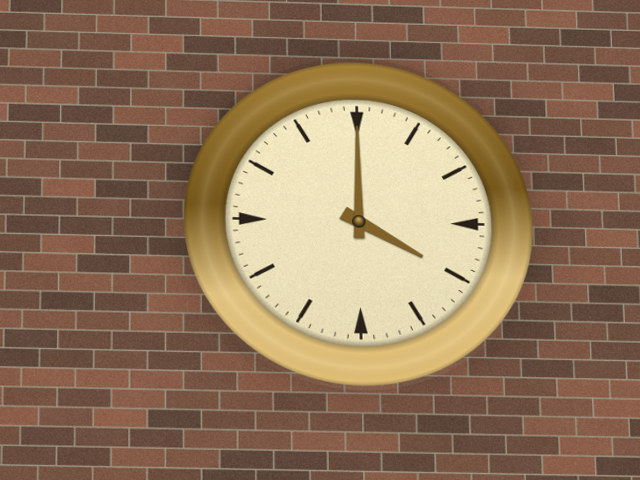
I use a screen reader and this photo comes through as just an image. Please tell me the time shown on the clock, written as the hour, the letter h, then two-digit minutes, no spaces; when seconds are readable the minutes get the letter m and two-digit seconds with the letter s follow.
4h00
